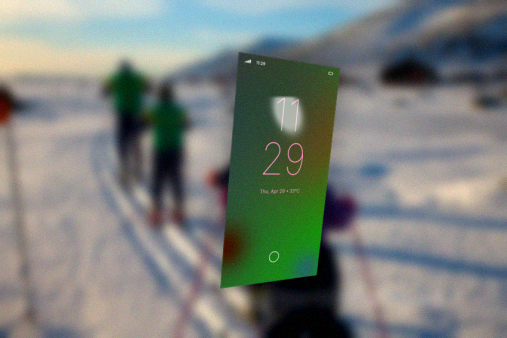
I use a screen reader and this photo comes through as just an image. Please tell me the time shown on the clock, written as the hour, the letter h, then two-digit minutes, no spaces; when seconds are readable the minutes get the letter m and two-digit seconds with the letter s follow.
11h29
